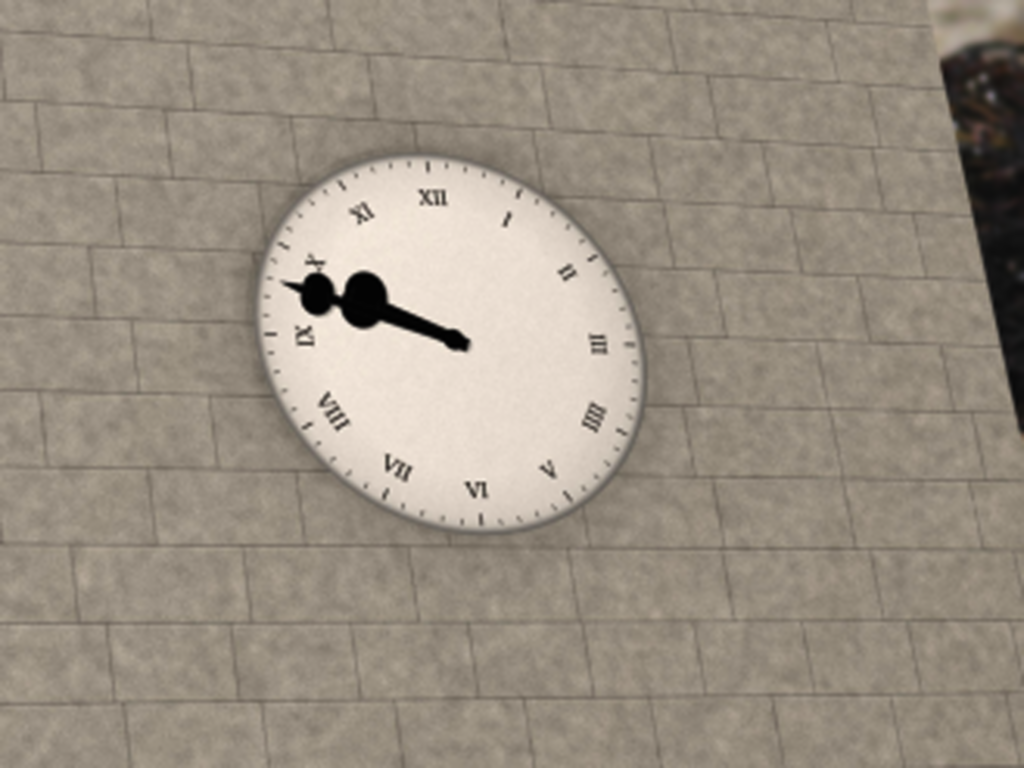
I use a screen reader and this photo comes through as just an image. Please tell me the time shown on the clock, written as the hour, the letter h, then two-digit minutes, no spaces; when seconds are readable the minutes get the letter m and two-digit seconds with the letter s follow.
9h48
